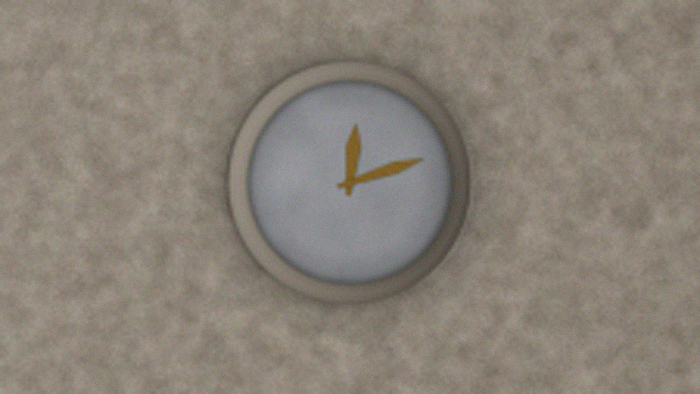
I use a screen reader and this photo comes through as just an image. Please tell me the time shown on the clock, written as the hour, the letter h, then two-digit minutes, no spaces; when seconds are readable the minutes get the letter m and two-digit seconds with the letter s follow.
12h12
